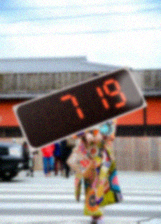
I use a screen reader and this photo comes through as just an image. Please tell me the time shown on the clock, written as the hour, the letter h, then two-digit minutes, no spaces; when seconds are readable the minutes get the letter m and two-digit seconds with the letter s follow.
7h19
